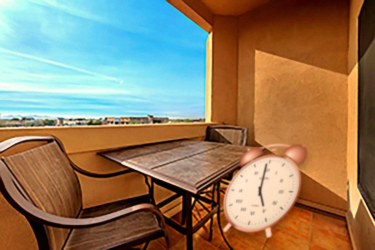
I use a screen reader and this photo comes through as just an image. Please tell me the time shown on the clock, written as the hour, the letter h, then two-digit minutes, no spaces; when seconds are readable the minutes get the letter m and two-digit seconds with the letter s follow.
4h59
